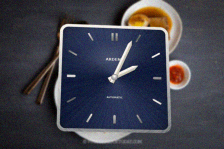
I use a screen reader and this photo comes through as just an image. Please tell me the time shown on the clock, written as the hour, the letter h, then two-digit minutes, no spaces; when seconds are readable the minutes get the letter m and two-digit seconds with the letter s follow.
2h04
